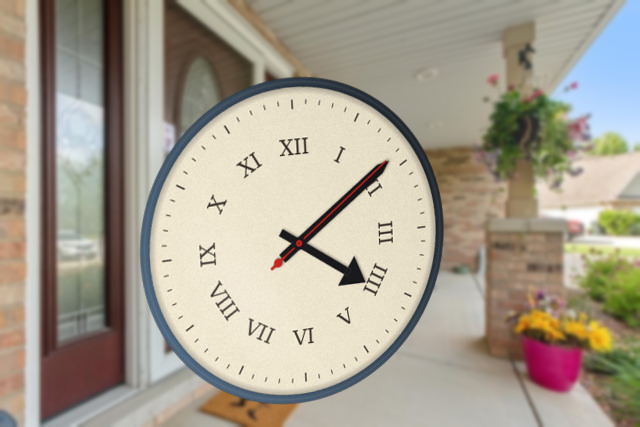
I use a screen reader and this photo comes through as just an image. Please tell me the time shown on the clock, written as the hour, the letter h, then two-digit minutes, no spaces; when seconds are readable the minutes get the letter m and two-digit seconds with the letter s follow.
4h09m09s
